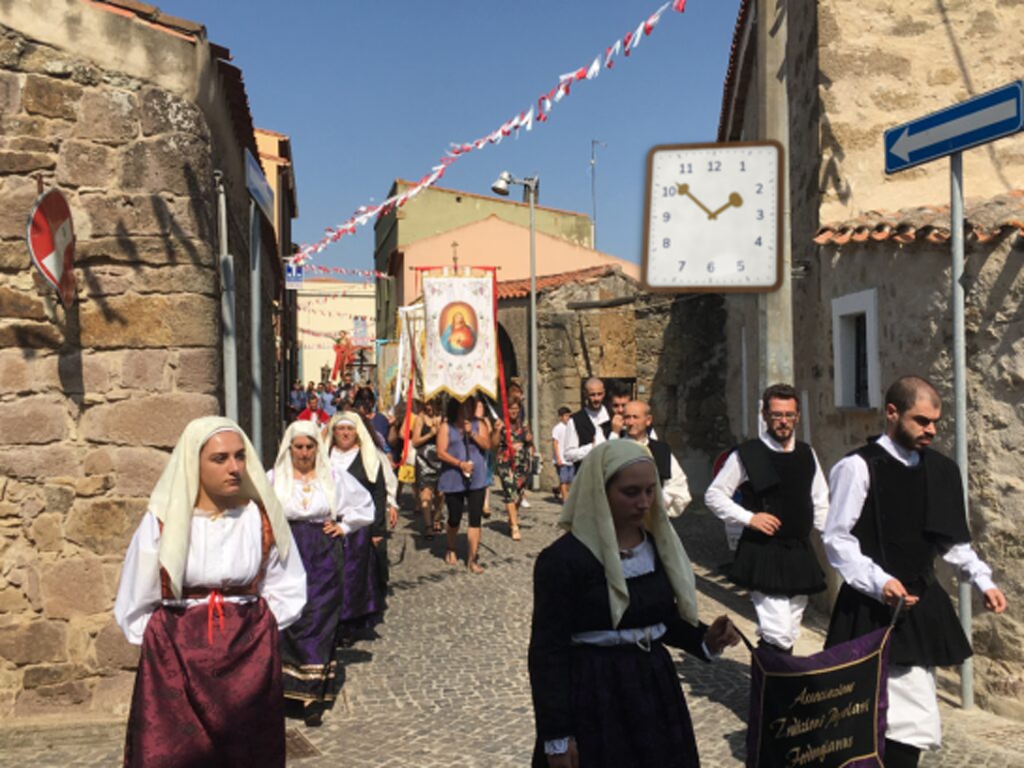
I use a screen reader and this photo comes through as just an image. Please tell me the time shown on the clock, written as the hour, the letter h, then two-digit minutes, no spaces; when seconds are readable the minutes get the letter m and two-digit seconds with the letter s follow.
1h52
